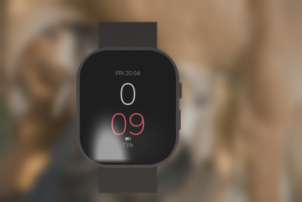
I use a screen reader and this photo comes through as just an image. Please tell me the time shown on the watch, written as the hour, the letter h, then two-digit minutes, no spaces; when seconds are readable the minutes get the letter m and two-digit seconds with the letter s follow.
0h09
